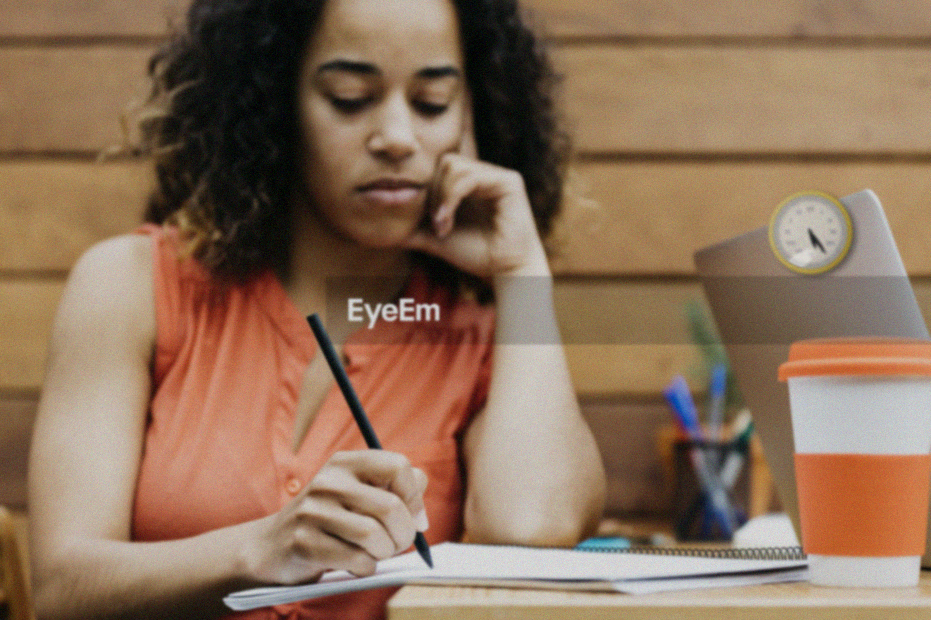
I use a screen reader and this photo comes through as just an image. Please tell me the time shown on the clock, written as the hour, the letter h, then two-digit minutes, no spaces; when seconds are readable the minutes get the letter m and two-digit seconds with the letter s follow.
5h24
